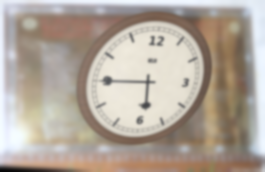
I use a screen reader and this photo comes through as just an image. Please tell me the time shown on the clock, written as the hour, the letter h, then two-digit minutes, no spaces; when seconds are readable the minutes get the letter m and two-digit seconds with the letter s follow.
5h45
